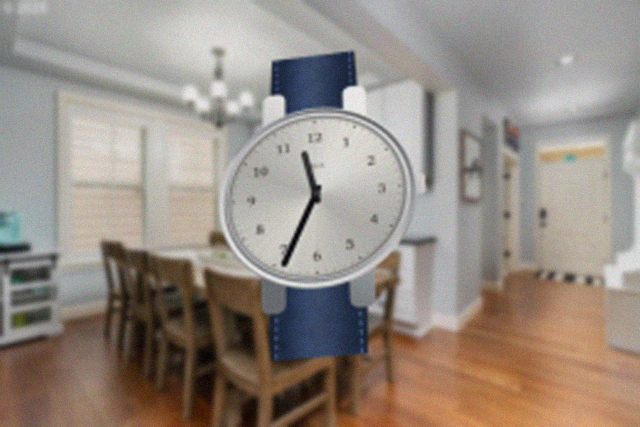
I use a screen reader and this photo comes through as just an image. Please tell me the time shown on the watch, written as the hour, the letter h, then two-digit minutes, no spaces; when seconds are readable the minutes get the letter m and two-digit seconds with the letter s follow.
11h34
